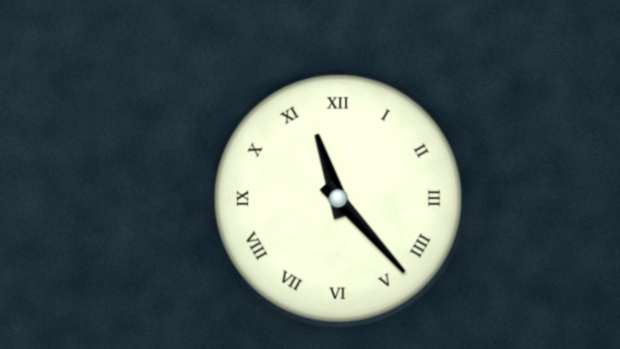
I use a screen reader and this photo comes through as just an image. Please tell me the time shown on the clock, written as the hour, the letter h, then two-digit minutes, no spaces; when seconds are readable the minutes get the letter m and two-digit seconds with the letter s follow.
11h23
